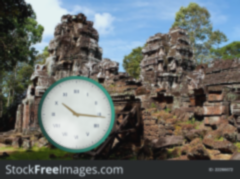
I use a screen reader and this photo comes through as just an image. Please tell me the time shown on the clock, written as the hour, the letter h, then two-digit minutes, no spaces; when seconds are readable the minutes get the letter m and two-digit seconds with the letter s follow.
10h16
